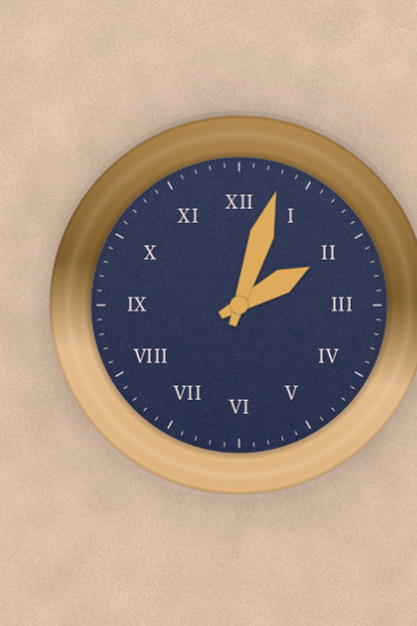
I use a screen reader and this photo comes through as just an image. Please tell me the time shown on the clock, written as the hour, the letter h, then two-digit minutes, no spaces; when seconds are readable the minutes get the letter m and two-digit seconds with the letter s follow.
2h03
